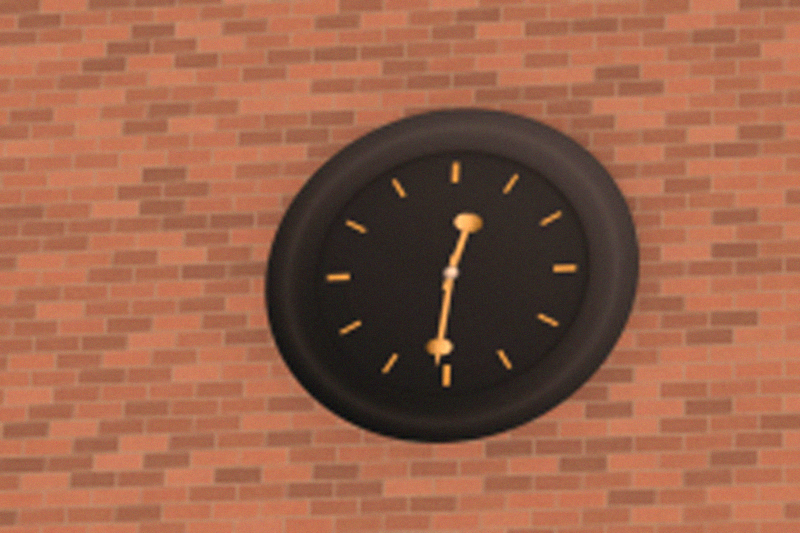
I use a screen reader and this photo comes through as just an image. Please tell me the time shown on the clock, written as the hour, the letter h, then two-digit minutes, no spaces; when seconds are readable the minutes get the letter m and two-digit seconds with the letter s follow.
12h31
